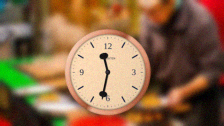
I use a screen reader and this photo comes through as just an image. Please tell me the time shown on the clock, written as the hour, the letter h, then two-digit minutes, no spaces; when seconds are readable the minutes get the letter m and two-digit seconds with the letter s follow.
11h32
